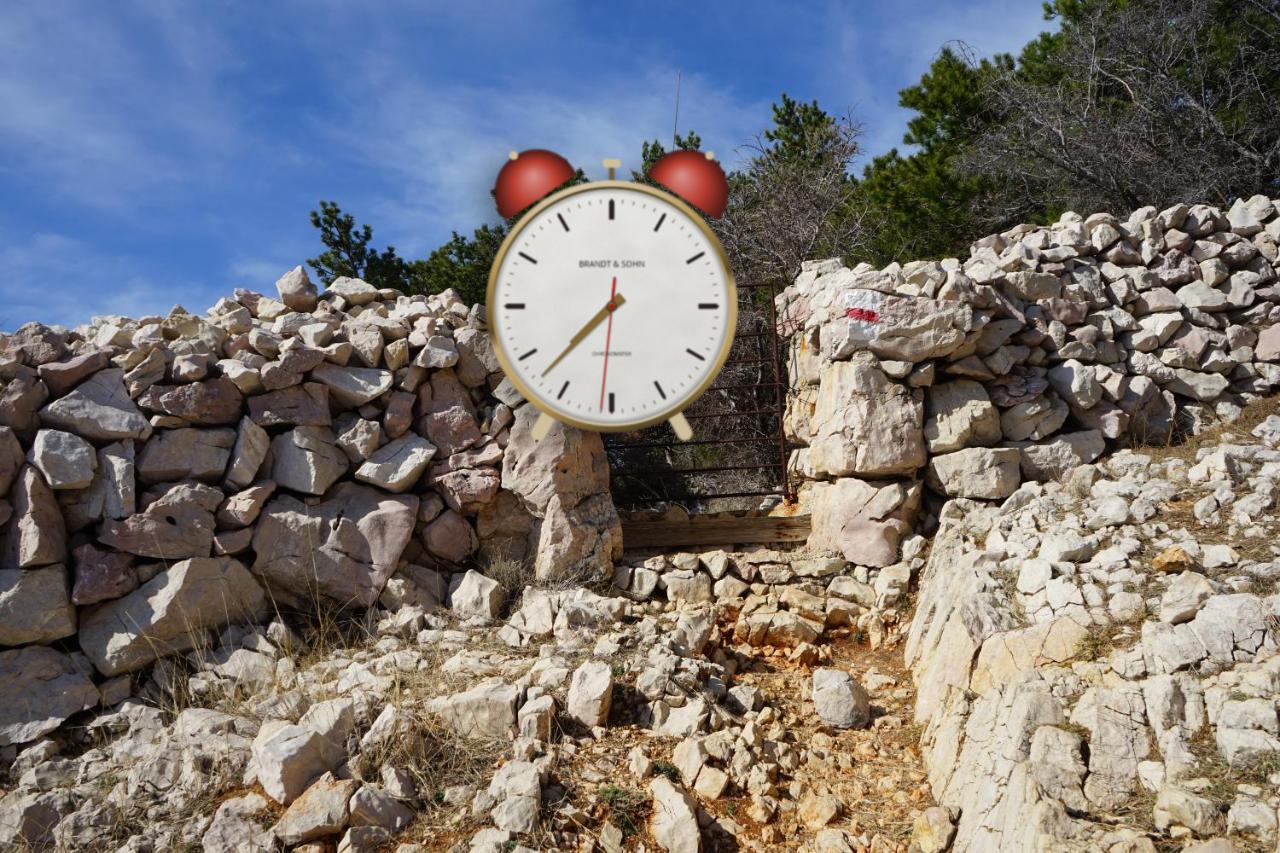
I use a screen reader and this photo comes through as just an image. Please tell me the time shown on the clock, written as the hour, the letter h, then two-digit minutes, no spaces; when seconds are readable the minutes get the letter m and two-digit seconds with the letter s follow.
7h37m31s
